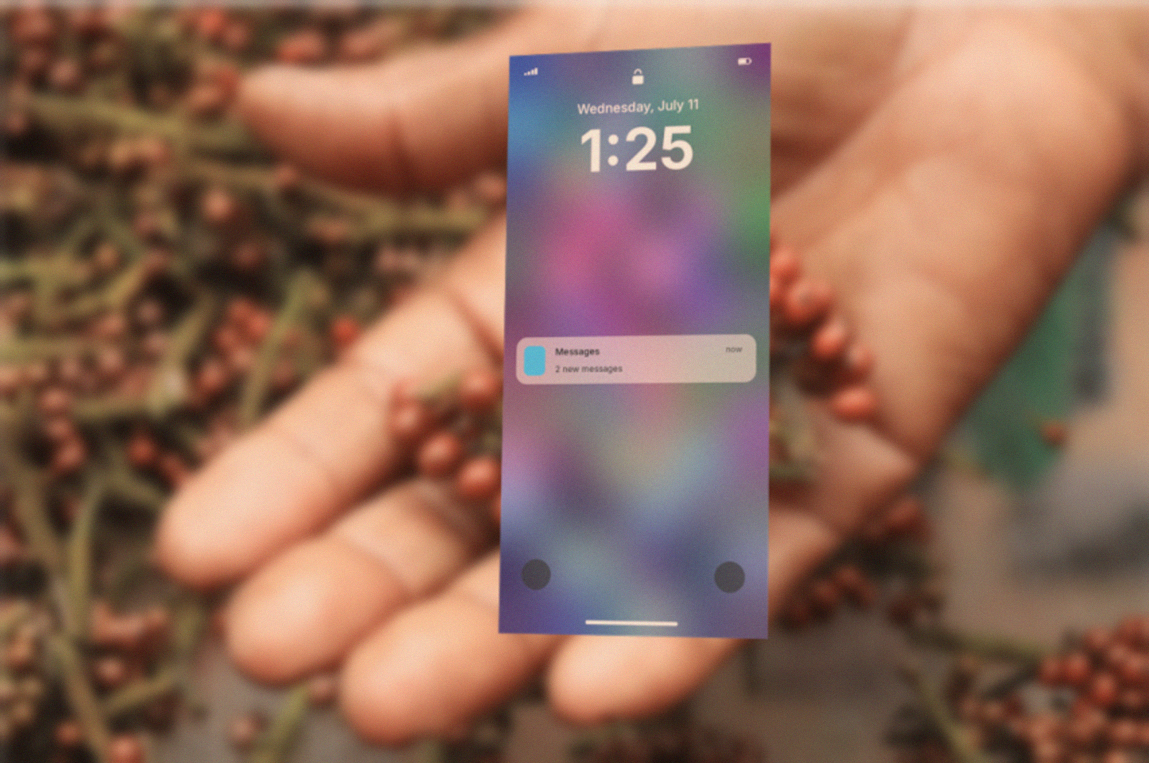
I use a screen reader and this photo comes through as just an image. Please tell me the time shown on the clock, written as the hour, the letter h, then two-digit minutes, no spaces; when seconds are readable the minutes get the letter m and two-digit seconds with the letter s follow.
1h25
